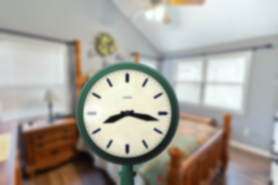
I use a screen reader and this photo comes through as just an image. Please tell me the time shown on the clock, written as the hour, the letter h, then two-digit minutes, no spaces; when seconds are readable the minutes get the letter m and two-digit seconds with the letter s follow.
8h17
